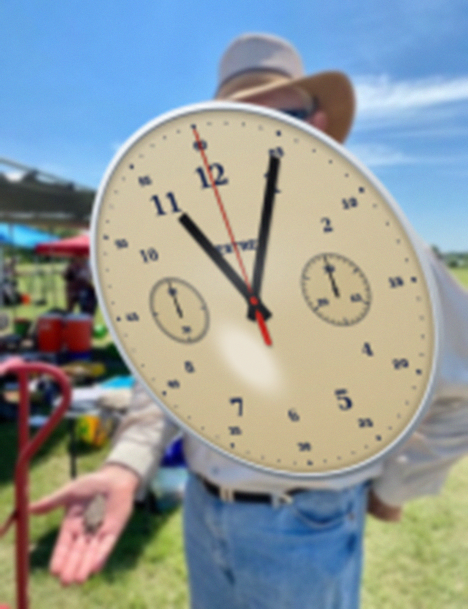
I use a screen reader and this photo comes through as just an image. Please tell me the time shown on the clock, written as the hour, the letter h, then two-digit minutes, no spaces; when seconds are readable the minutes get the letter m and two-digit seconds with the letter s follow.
11h05
